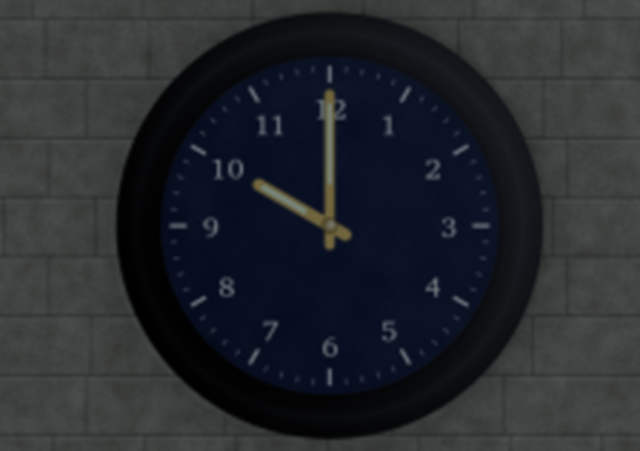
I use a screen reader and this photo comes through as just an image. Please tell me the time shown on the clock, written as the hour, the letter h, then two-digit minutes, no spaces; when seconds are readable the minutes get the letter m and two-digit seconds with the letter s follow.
10h00
